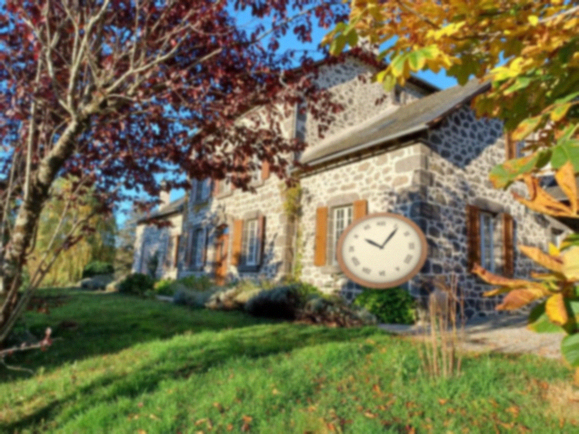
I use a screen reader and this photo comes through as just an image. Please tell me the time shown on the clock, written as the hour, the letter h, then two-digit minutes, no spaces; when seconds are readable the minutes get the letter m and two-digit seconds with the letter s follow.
10h06
